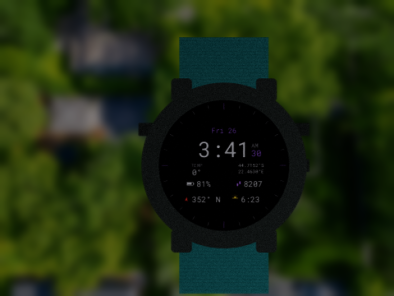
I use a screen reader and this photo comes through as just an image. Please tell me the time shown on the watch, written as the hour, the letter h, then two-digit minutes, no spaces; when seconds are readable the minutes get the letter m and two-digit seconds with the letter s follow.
3h41m30s
